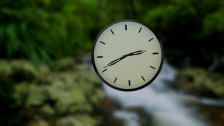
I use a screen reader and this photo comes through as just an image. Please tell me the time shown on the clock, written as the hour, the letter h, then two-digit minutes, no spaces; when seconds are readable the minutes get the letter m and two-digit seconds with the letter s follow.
2h41
